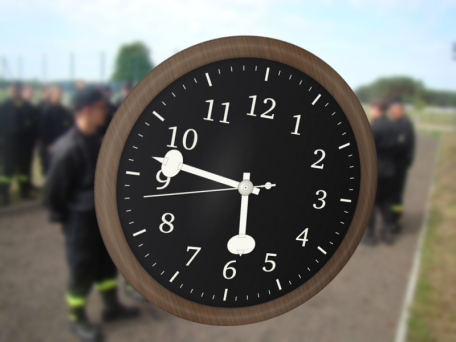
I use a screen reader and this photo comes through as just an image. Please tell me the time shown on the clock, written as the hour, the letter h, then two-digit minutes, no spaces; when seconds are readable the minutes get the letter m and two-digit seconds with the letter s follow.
5h46m43s
